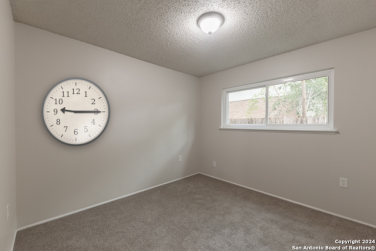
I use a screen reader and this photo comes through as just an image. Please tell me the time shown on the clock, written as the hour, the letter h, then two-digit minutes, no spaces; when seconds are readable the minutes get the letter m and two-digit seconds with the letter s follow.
9h15
